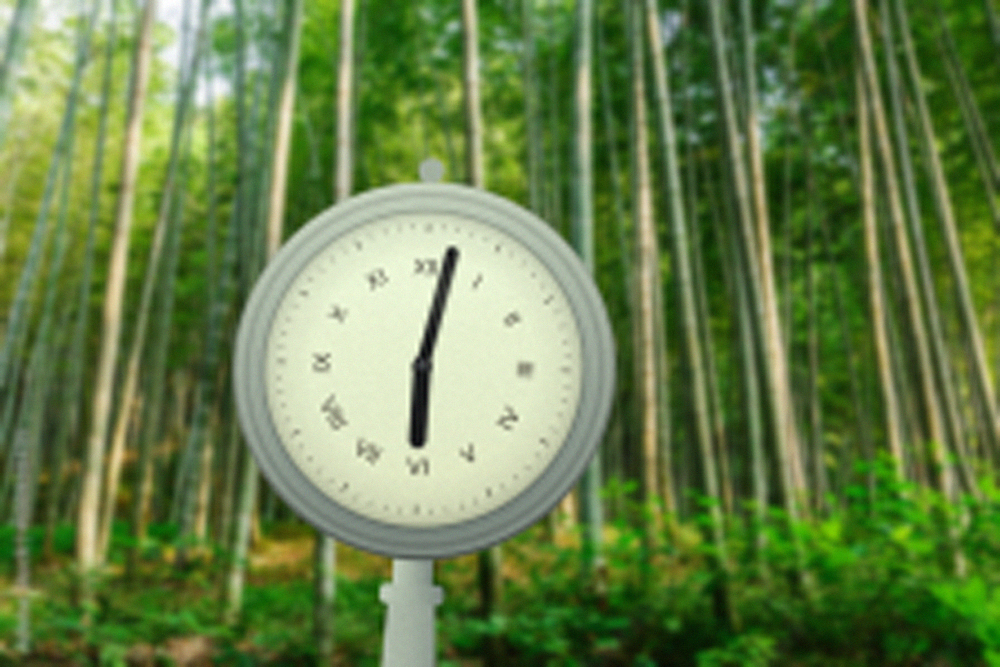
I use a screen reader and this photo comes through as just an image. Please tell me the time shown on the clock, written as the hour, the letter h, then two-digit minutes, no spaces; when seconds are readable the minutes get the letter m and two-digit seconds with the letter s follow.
6h02
